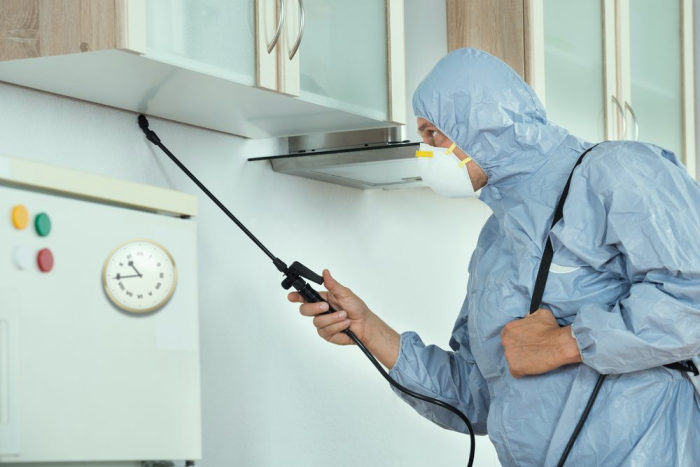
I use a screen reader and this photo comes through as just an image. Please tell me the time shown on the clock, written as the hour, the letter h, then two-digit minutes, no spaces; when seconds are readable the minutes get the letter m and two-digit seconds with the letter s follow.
10h44
